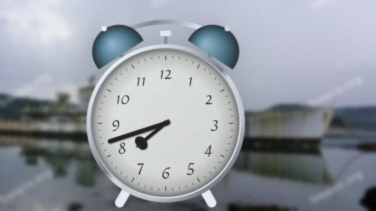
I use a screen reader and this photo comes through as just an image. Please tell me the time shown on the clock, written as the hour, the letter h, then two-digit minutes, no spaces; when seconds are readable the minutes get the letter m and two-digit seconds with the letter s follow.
7h42
